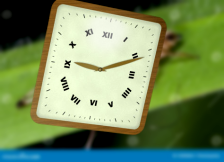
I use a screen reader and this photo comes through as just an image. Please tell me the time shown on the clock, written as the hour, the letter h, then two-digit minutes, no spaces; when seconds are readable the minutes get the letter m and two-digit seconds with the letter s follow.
9h11
